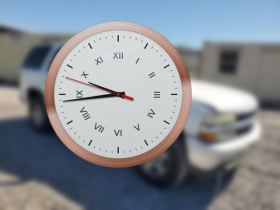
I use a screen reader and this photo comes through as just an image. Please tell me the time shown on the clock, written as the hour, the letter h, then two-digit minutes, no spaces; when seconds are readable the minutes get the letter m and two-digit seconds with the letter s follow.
9h43m48s
